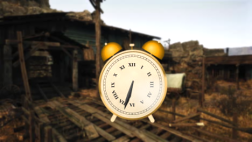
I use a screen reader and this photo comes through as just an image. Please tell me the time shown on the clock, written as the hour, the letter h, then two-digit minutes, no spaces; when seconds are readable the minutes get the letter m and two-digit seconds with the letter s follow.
6h33
